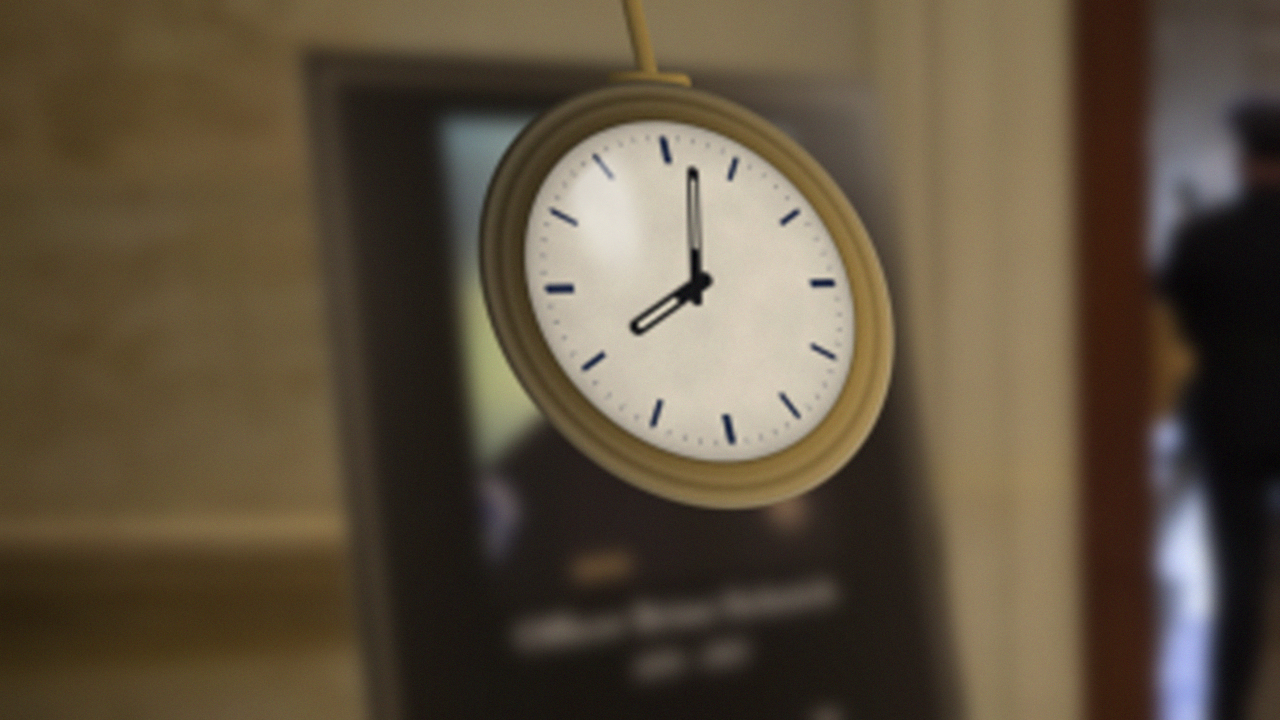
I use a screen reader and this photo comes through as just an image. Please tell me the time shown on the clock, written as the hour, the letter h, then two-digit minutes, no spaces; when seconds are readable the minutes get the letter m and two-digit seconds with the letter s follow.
8h02
